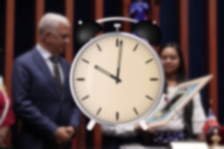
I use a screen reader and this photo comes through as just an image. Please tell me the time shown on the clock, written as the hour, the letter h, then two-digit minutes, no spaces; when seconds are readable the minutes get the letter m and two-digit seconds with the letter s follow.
10h01
